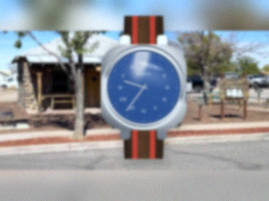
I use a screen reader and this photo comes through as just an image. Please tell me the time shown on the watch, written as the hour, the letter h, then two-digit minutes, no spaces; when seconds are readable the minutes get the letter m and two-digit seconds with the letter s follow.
9h36
